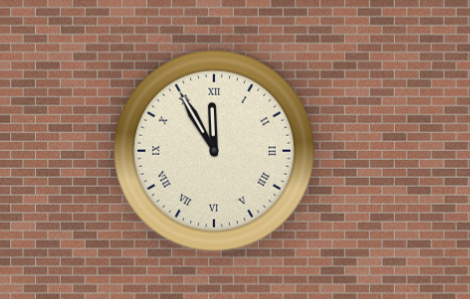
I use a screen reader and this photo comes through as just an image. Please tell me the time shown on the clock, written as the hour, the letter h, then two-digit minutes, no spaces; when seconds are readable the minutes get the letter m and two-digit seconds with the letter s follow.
11h55
